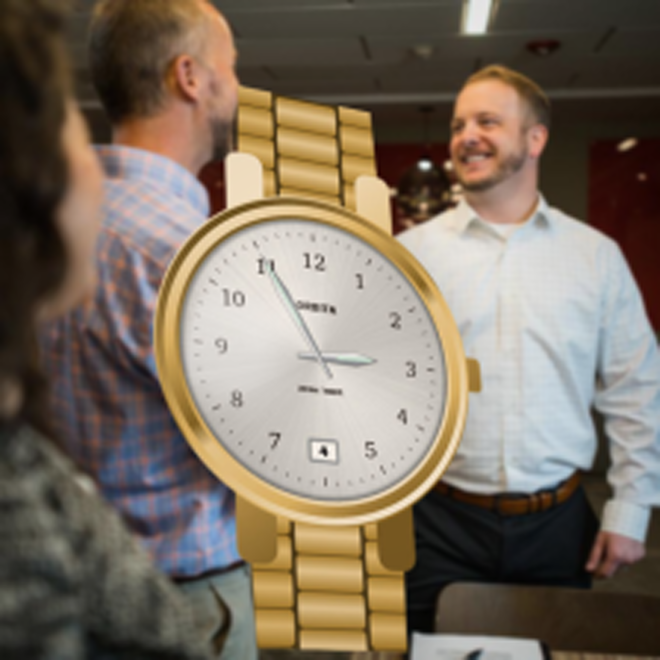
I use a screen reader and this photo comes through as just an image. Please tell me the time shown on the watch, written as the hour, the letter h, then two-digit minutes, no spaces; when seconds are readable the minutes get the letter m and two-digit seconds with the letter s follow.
2h55
